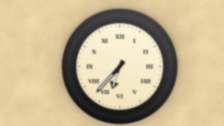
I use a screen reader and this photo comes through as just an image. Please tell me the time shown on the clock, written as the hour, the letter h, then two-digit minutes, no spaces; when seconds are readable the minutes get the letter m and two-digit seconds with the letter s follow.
6h37
